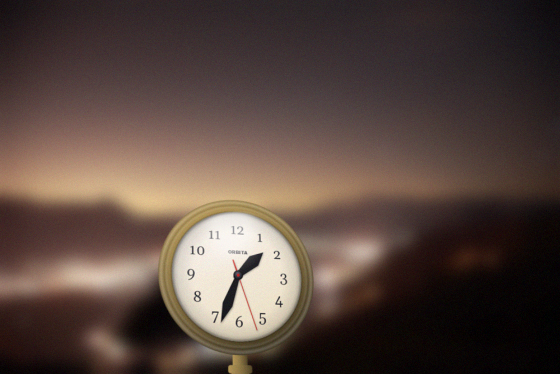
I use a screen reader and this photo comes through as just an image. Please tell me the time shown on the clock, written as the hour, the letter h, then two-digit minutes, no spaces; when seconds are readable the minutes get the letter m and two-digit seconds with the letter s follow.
1h33m27s
